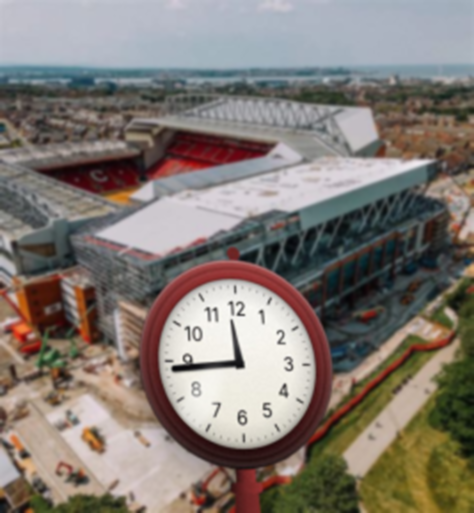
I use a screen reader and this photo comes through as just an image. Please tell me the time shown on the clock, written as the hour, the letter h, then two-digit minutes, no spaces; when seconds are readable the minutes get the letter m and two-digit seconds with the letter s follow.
11h44
